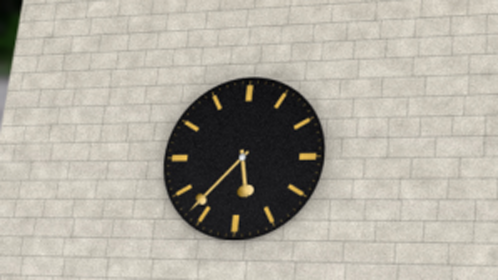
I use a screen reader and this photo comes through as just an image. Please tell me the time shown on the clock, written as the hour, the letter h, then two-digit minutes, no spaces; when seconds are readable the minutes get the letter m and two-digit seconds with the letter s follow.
5h37
